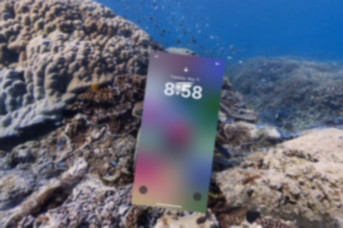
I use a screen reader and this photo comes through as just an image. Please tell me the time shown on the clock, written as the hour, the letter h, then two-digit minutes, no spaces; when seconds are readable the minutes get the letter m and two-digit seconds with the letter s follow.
8h58
